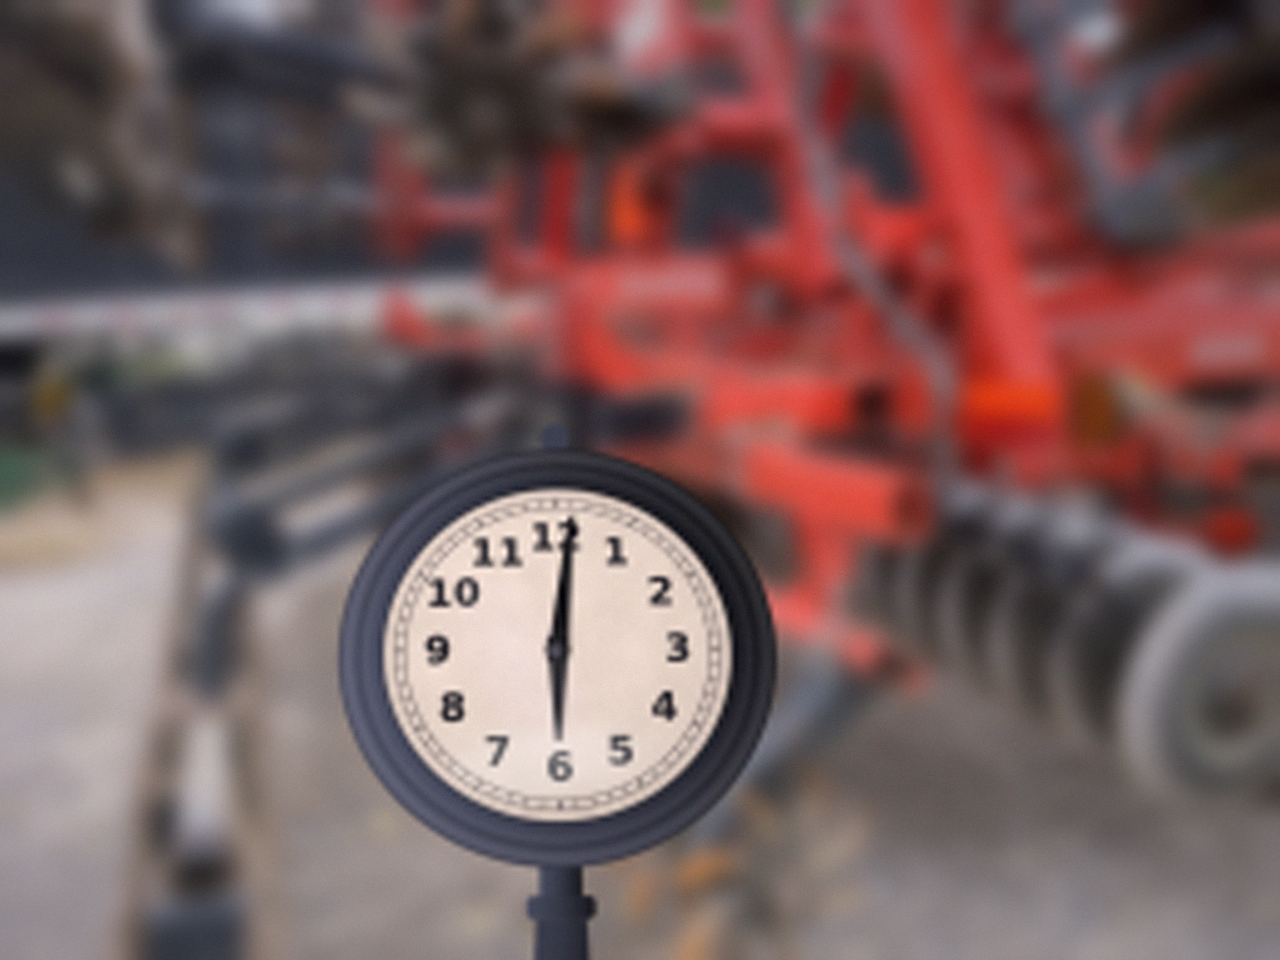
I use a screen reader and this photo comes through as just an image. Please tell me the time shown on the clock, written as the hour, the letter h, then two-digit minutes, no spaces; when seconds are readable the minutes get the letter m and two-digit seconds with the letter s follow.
6h01
